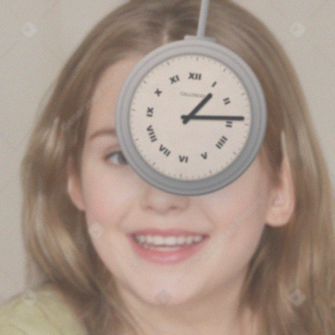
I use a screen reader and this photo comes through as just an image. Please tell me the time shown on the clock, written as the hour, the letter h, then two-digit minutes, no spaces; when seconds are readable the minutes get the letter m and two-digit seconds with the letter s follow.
1h14
